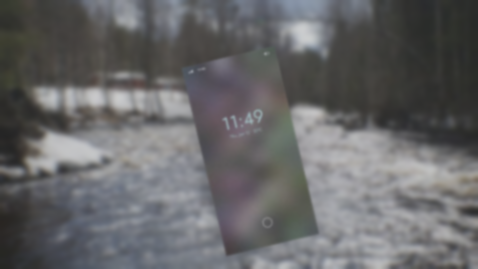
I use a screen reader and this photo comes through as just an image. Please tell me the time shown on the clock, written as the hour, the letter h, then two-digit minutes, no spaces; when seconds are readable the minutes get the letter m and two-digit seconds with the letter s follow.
11h49
